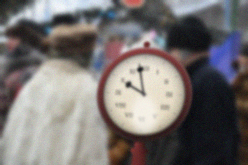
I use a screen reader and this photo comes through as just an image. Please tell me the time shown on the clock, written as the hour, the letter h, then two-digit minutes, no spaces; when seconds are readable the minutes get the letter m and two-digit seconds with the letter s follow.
9h58
